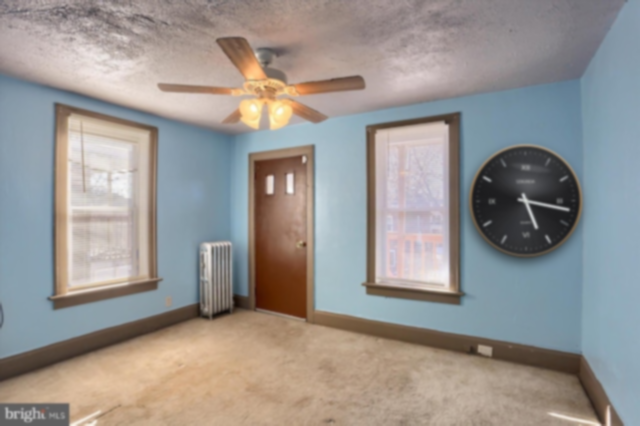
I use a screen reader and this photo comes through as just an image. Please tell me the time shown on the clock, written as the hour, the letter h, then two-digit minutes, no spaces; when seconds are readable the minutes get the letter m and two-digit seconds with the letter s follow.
5h17
